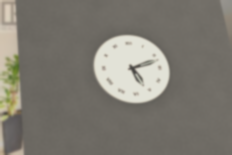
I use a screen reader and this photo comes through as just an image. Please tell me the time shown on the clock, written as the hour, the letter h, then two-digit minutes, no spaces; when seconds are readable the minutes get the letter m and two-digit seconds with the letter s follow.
5h12
